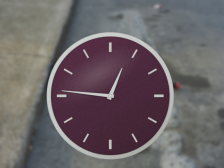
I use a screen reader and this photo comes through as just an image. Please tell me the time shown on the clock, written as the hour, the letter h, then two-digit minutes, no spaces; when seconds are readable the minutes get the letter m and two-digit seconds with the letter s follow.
12h46
